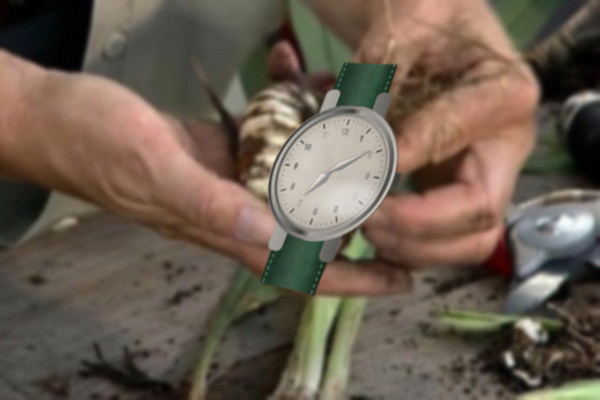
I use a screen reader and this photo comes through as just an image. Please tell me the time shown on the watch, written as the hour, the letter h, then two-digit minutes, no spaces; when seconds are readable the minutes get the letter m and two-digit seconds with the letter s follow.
7h09
